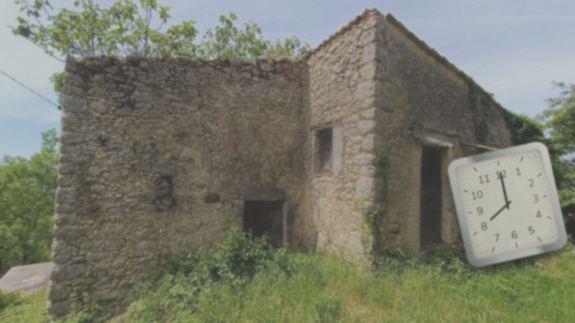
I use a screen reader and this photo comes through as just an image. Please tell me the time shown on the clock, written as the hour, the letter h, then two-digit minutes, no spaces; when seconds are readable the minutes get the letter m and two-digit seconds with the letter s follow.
8h00
